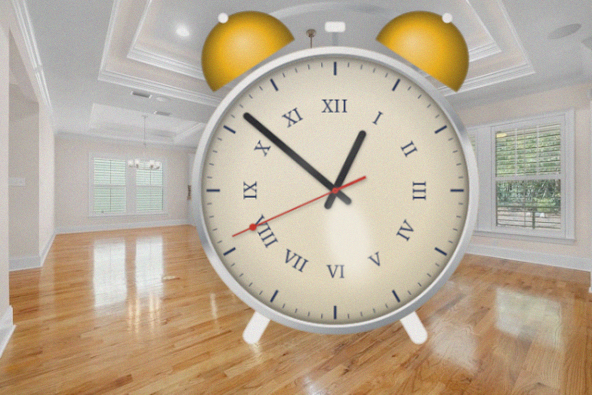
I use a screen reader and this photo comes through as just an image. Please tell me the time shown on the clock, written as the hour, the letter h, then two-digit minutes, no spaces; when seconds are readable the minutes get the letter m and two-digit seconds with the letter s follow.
12h51m41s
